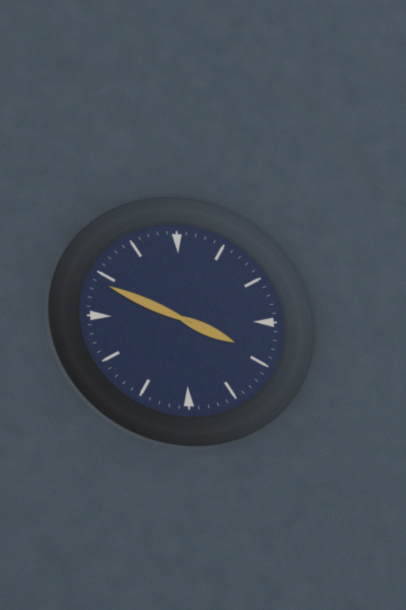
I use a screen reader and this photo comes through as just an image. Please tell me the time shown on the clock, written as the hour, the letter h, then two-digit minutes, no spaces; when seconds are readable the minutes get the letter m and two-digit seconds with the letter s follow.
3h49
